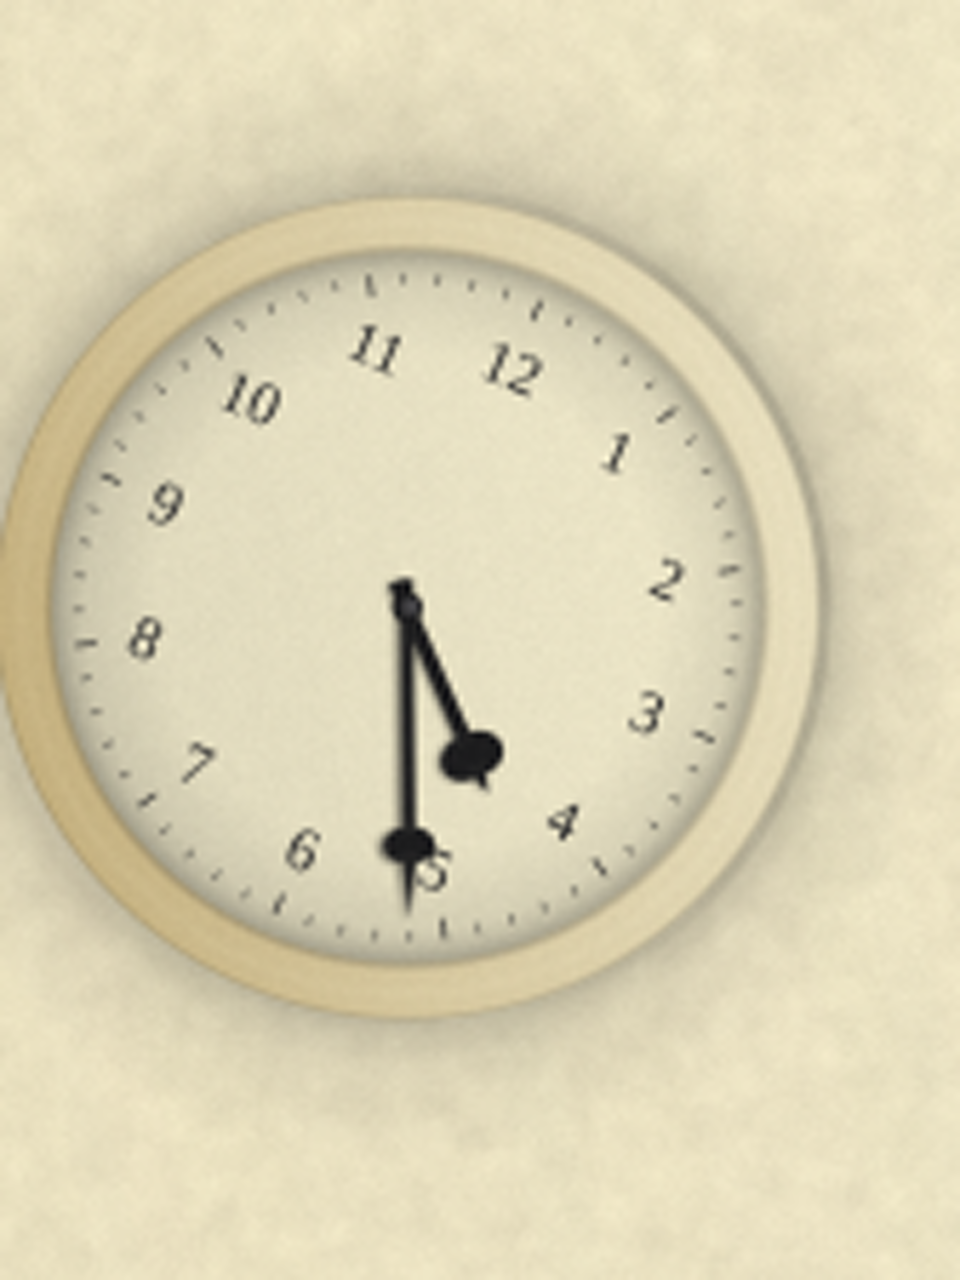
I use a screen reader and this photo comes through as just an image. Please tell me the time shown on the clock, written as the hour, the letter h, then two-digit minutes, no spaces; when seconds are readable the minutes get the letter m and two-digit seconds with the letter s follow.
4h26
